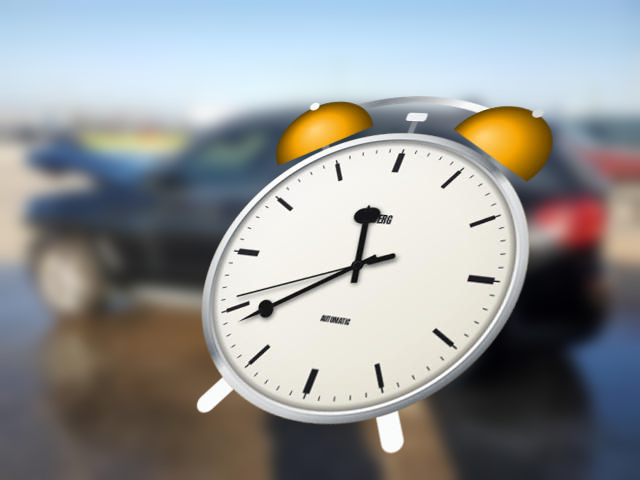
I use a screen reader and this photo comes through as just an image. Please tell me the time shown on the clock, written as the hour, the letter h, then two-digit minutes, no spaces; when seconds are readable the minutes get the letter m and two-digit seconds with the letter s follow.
11h38m41s
